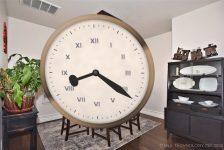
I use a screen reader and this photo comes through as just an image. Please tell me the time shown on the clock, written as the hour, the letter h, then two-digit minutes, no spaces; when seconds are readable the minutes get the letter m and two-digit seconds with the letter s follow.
8h21
